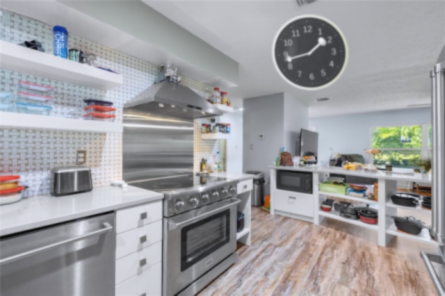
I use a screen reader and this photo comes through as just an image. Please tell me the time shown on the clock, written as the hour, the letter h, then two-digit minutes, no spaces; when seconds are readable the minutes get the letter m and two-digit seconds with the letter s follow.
1h43
